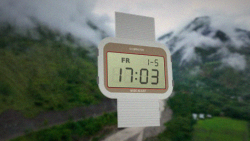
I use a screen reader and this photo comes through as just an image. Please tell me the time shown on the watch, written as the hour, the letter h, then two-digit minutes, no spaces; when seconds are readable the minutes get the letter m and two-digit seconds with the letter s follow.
17h03
